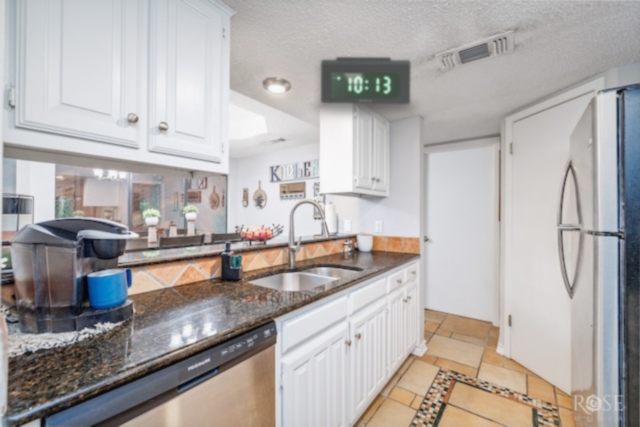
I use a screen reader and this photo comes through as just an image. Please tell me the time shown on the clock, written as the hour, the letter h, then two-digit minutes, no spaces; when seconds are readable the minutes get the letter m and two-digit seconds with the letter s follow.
10h13
